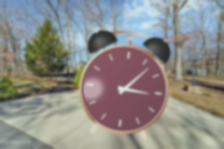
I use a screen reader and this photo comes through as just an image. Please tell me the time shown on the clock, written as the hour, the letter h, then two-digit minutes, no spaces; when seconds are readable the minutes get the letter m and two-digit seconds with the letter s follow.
3h07
